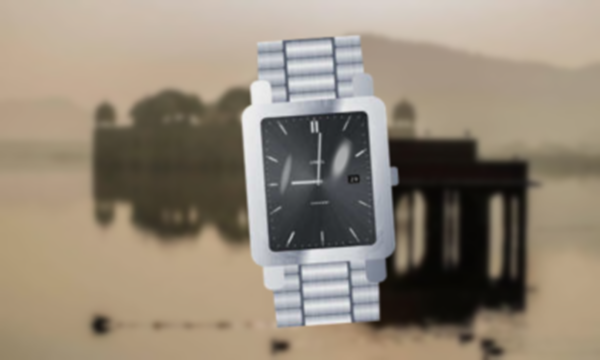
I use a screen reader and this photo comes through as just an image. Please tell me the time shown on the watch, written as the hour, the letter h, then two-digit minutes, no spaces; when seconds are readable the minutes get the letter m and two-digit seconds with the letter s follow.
9h01
